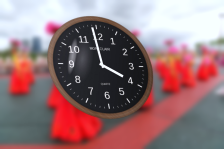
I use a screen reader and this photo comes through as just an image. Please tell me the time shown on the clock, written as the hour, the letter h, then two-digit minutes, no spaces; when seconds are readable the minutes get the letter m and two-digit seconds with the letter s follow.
3h59
